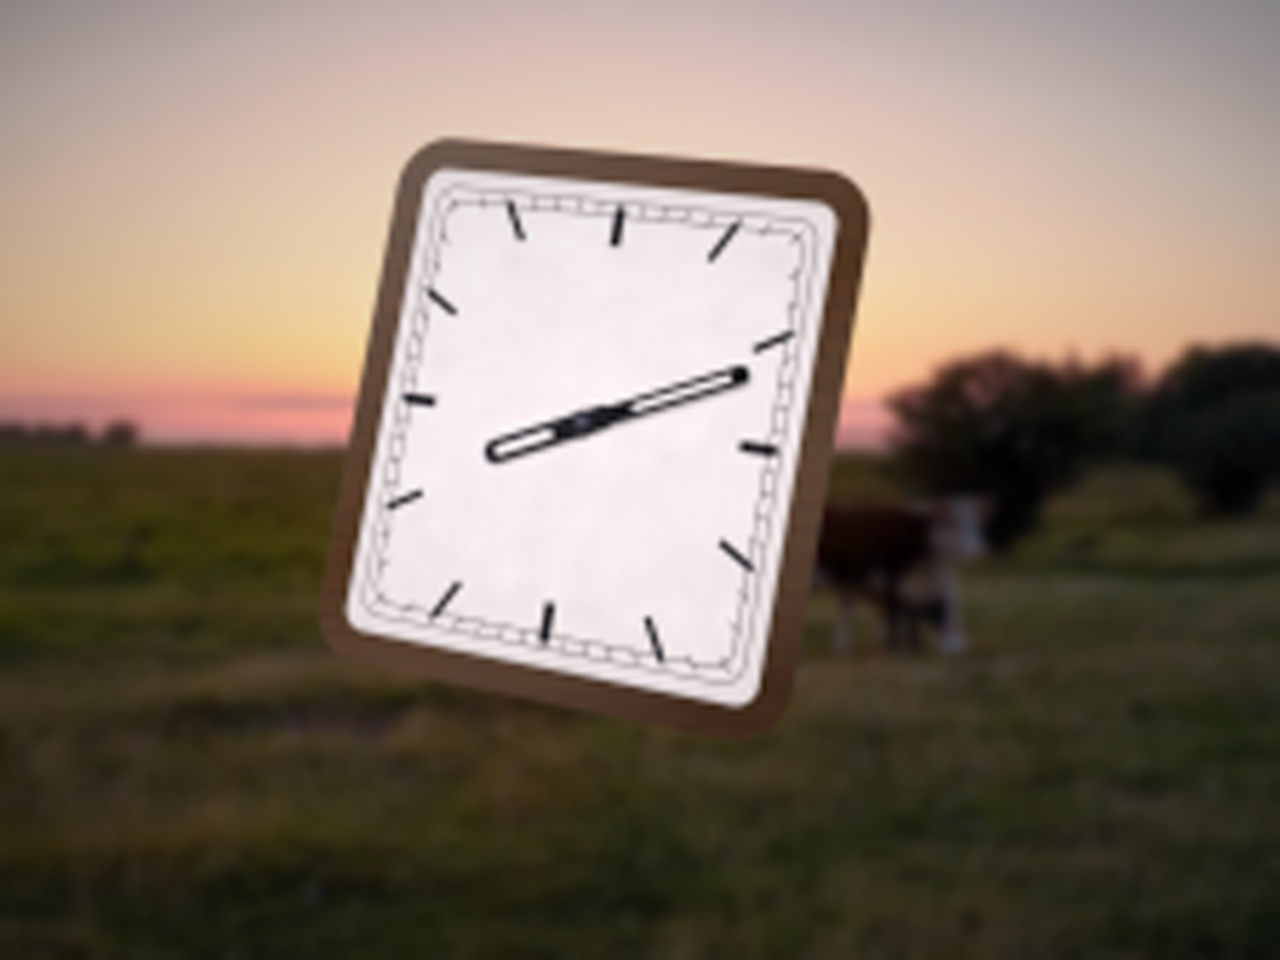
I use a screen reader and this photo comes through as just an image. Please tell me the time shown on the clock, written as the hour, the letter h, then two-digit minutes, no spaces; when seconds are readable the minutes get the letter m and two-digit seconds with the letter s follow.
8h11
